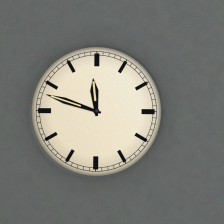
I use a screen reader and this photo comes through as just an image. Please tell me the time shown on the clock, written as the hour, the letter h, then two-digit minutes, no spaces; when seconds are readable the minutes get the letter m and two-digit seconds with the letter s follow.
11h48
